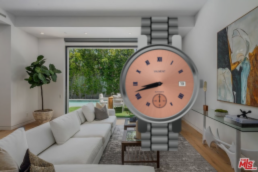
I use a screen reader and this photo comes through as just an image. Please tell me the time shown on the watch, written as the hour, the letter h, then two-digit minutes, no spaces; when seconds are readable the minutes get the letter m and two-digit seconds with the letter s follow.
8h42
